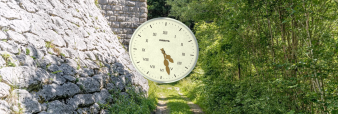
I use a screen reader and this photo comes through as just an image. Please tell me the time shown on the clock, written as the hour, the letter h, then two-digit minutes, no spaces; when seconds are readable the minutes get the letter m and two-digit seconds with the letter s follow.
4h27
